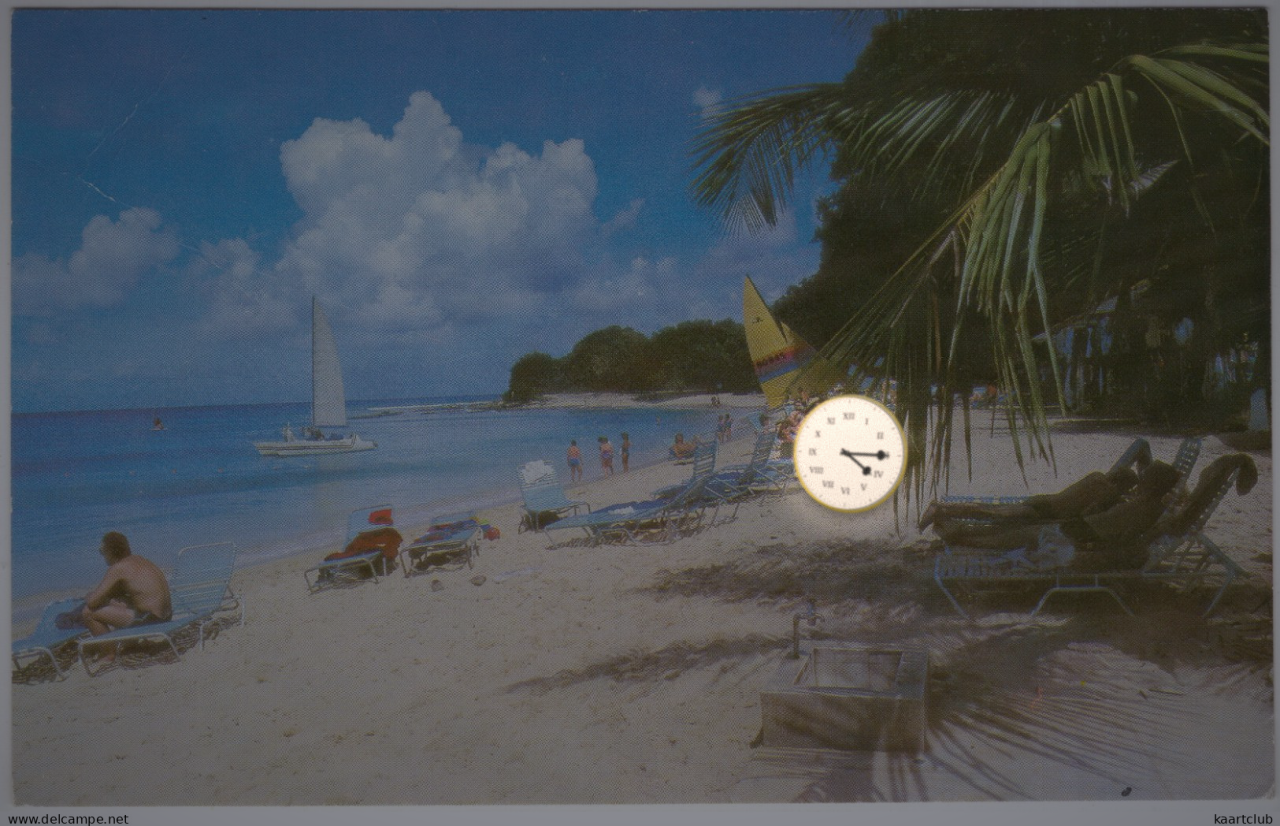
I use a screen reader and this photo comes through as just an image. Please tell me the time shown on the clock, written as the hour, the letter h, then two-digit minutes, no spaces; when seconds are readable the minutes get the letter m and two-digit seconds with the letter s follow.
4h15
